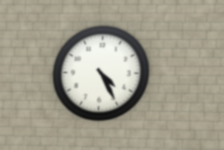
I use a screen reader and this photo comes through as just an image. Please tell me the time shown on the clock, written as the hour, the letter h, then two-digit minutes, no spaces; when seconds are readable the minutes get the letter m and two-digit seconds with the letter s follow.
4h25
